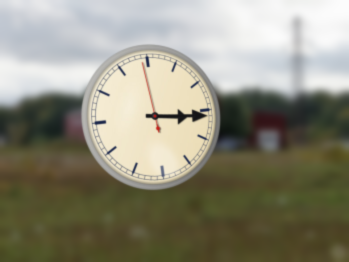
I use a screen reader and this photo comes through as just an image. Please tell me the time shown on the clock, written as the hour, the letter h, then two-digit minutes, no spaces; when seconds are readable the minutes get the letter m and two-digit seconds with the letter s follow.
3h15m59s
